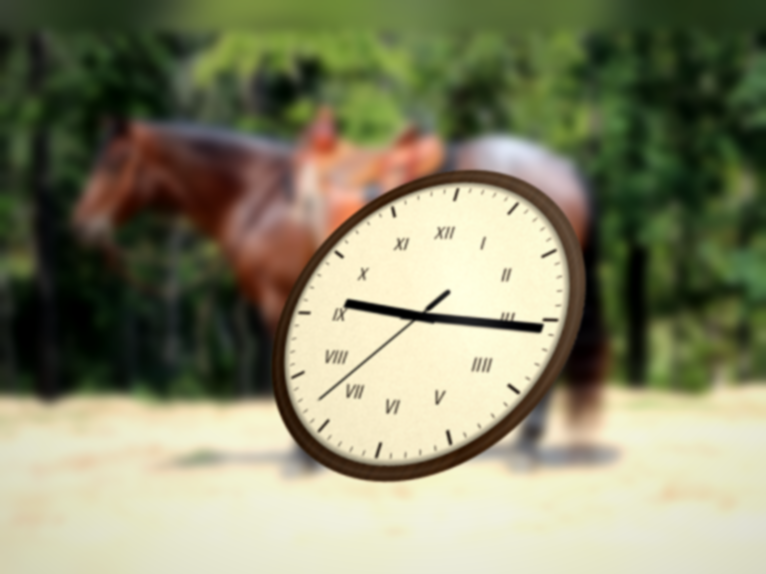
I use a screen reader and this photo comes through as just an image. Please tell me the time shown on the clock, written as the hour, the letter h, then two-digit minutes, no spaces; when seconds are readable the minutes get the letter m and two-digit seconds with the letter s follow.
9h15m37s
